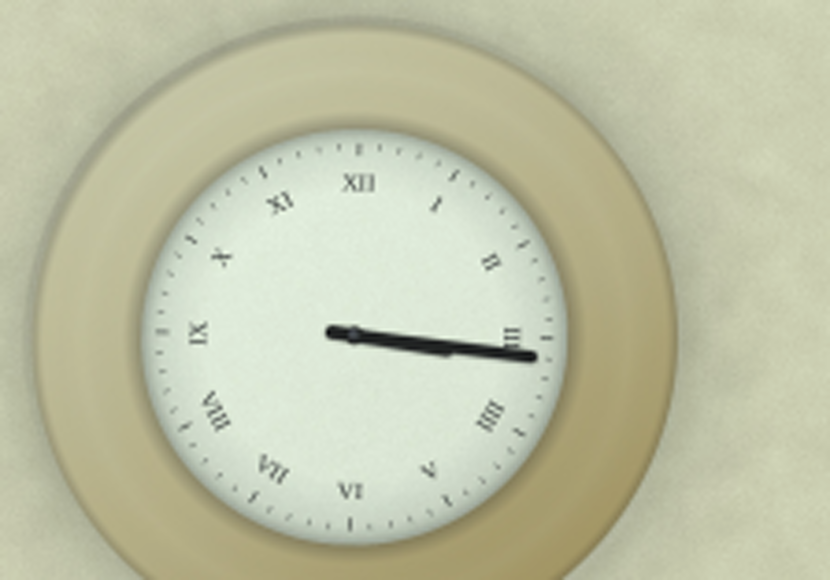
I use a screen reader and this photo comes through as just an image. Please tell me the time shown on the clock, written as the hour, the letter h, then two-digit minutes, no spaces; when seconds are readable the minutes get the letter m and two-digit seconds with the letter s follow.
3h16
